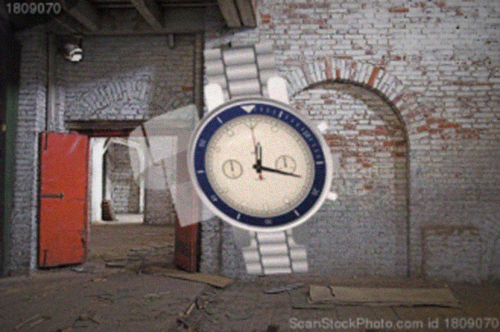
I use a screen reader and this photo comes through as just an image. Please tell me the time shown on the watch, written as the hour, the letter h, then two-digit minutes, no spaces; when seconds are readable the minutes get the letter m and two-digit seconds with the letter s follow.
12h18
